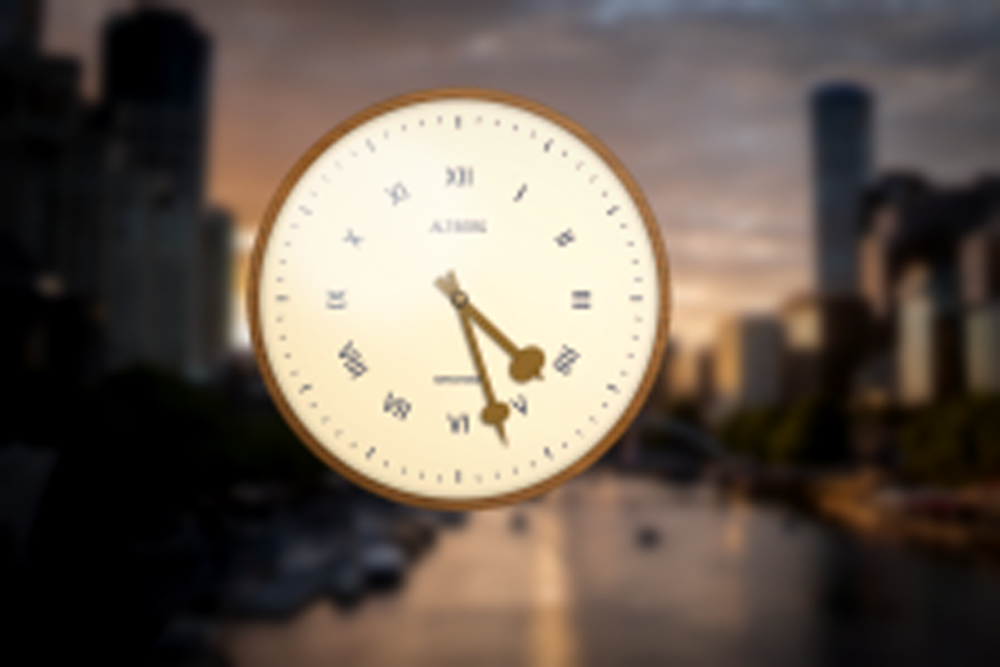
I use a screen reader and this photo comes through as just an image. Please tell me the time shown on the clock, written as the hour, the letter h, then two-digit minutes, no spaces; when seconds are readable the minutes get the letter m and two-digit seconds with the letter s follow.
4h27
